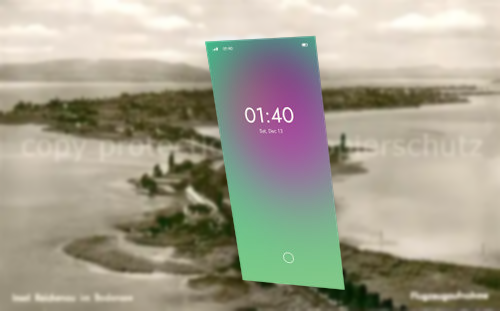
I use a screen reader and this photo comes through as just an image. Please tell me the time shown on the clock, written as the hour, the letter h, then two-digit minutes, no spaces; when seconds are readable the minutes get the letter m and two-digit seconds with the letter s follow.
1h40
